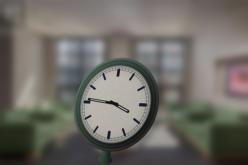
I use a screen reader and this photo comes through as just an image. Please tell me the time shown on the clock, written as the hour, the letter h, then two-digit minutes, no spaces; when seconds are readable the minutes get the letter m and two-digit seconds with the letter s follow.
3h46
